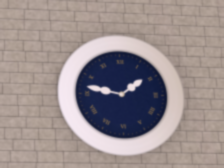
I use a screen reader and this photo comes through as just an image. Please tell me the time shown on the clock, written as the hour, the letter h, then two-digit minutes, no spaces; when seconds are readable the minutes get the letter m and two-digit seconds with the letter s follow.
1h47
